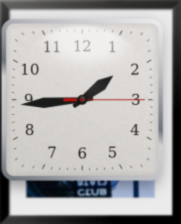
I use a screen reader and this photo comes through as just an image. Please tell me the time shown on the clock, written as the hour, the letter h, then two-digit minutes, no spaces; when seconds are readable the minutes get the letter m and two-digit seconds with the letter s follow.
1h44m15s
